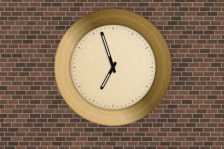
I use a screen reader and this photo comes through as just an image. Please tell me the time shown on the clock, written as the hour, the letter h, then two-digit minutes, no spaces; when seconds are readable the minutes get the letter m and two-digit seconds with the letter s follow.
6h57
